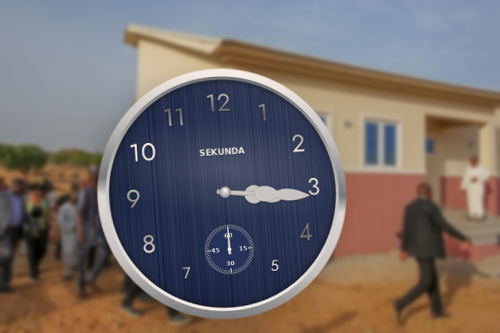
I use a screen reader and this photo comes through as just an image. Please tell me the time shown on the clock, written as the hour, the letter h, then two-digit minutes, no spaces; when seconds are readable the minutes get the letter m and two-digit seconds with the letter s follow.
3h16
